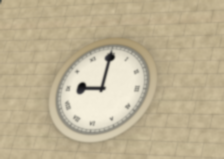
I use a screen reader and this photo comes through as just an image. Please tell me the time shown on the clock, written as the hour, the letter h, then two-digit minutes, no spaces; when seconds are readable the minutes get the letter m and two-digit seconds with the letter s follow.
9h00
